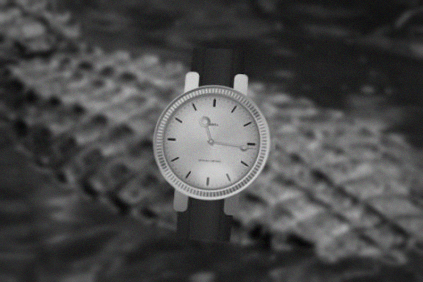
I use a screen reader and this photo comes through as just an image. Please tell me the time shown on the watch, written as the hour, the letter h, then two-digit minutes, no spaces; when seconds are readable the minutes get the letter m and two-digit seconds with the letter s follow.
11h16
